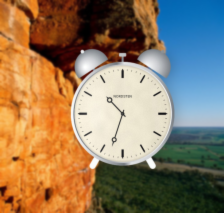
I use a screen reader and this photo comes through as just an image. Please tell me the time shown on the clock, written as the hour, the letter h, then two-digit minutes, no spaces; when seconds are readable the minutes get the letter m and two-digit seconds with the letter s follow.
10h33
